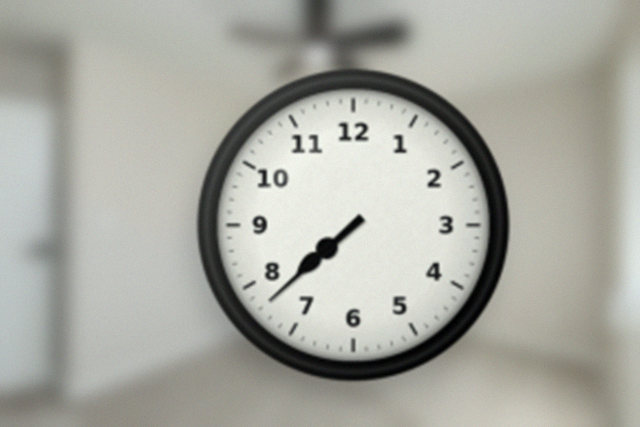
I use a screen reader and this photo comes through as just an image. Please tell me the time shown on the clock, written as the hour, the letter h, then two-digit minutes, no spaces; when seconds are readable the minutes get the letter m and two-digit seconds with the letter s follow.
7h38
